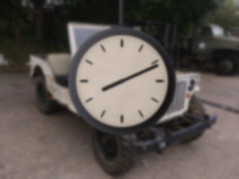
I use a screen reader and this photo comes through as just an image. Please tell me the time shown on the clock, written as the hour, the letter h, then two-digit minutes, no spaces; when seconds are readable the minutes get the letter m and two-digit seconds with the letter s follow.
8h11
